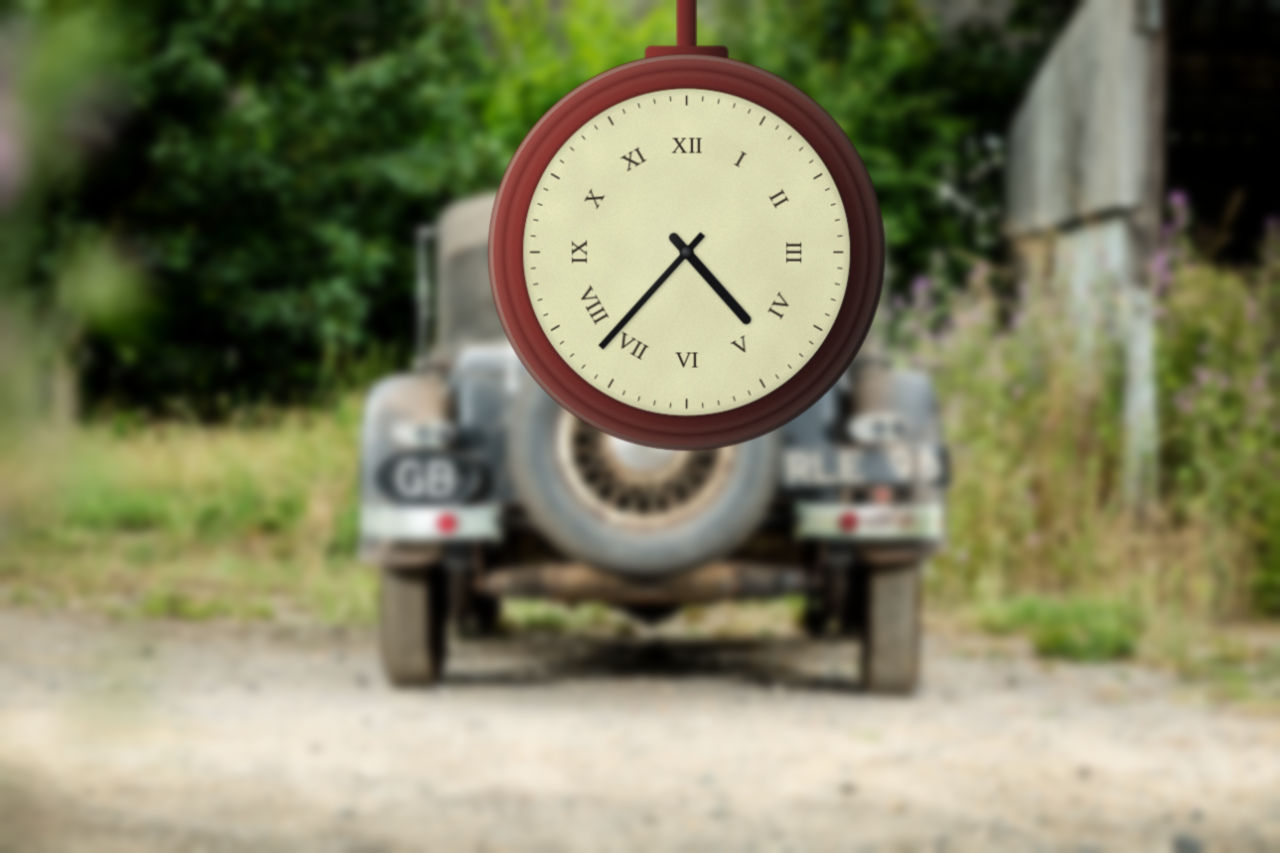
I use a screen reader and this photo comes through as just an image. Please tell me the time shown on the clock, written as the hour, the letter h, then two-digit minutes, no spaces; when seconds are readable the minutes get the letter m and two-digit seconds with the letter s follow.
4h37
